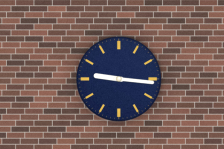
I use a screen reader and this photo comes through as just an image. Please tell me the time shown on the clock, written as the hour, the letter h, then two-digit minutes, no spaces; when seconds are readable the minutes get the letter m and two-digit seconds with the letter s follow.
9h16
